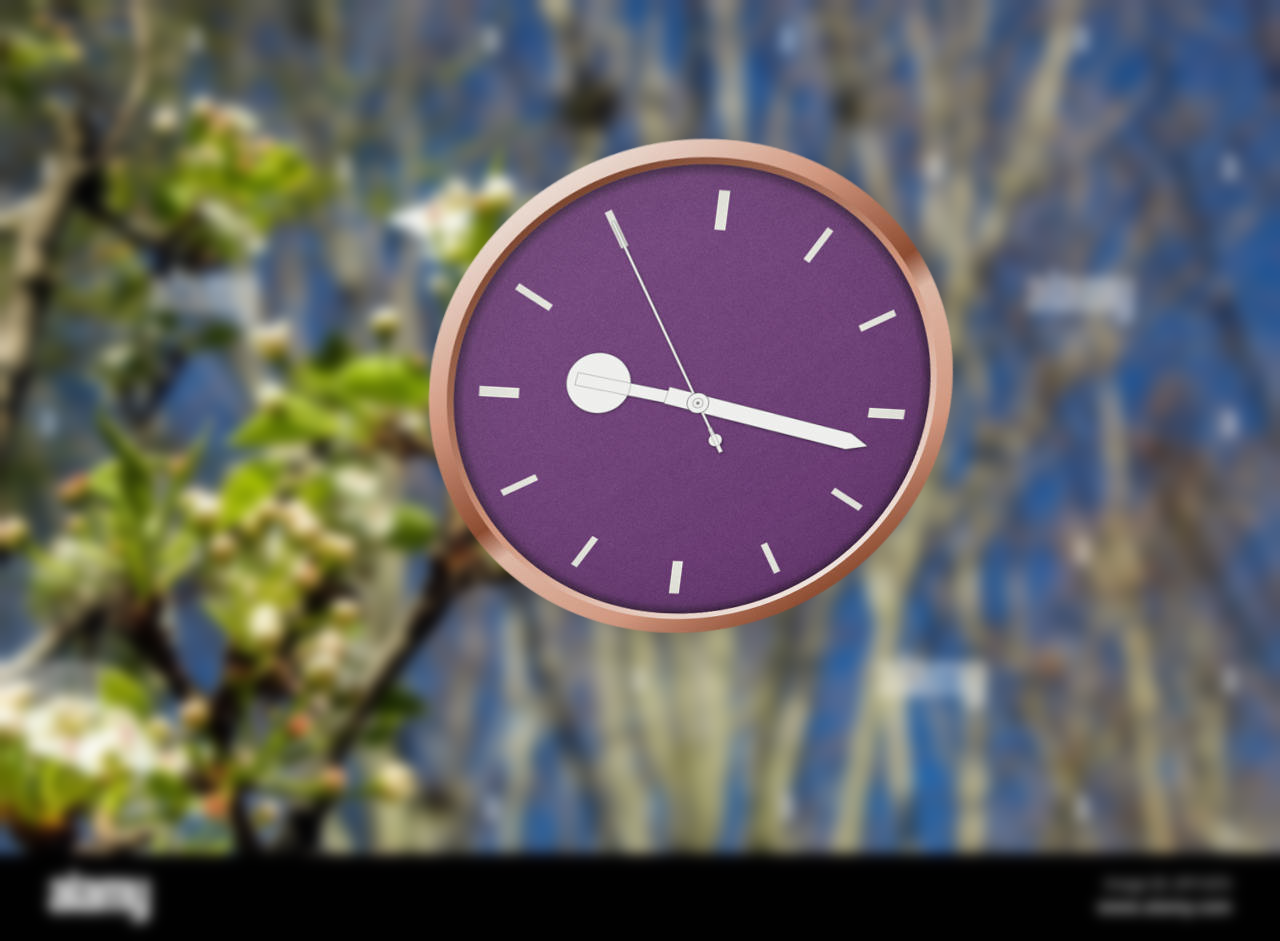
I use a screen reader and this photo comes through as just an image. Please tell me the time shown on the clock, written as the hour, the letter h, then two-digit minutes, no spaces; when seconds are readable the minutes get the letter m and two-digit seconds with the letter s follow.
9h16m55s
